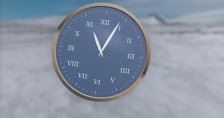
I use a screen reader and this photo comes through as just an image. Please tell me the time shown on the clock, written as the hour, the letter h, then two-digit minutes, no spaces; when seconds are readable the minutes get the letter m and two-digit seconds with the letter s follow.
11h04
